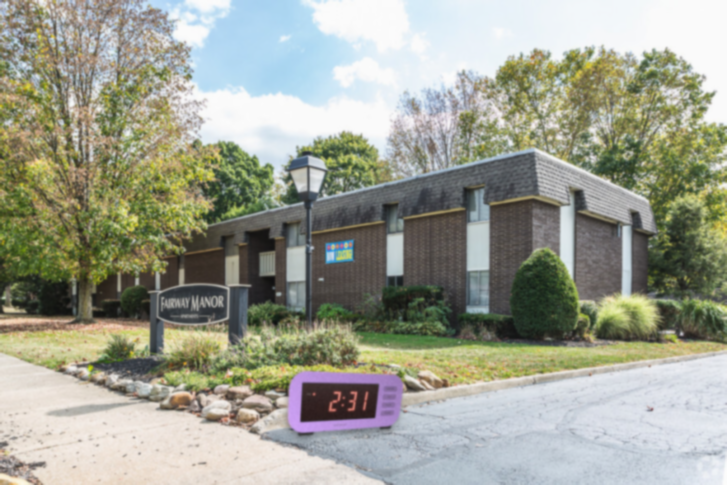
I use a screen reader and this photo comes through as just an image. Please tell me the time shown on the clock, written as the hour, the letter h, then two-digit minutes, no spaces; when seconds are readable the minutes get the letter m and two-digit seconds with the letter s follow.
2h31
